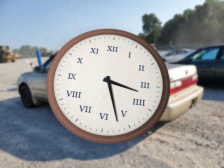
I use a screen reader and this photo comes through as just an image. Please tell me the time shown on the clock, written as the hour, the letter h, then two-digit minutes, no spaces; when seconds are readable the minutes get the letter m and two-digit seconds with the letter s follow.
3h27
